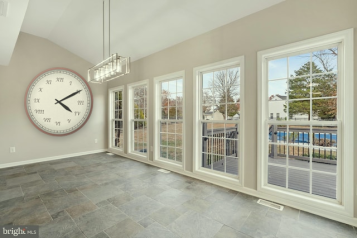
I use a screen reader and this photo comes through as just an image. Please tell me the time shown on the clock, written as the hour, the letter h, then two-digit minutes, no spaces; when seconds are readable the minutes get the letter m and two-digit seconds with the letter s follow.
4h10
